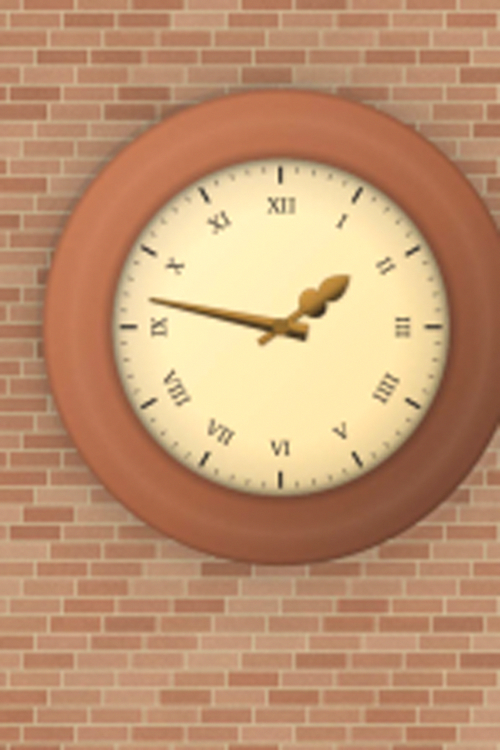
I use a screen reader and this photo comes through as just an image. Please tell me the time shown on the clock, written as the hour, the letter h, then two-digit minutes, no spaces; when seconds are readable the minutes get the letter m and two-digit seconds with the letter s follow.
1h47
